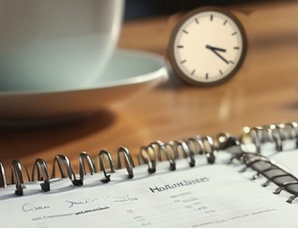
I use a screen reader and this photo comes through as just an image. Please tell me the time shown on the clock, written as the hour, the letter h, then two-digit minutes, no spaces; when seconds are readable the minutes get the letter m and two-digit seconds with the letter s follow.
3h21
